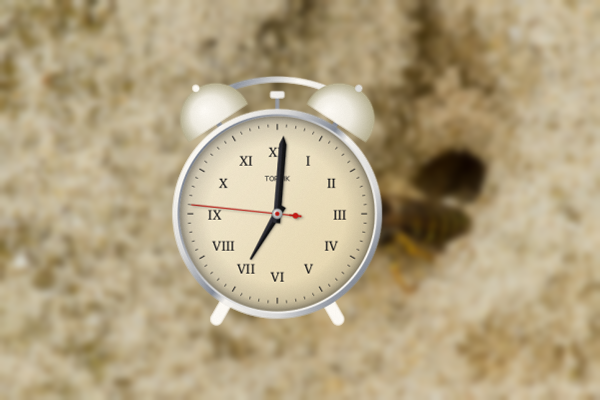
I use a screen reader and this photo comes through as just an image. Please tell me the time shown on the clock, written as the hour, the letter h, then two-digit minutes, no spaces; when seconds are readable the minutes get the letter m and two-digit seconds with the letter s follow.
7h00m46s
